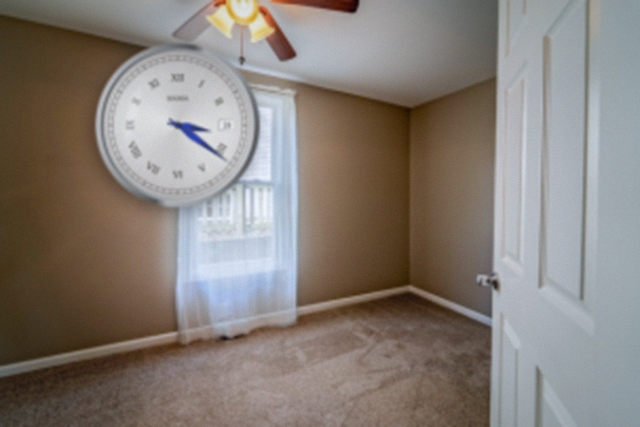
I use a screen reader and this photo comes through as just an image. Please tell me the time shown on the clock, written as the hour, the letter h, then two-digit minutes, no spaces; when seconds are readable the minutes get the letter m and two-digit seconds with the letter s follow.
3h21
